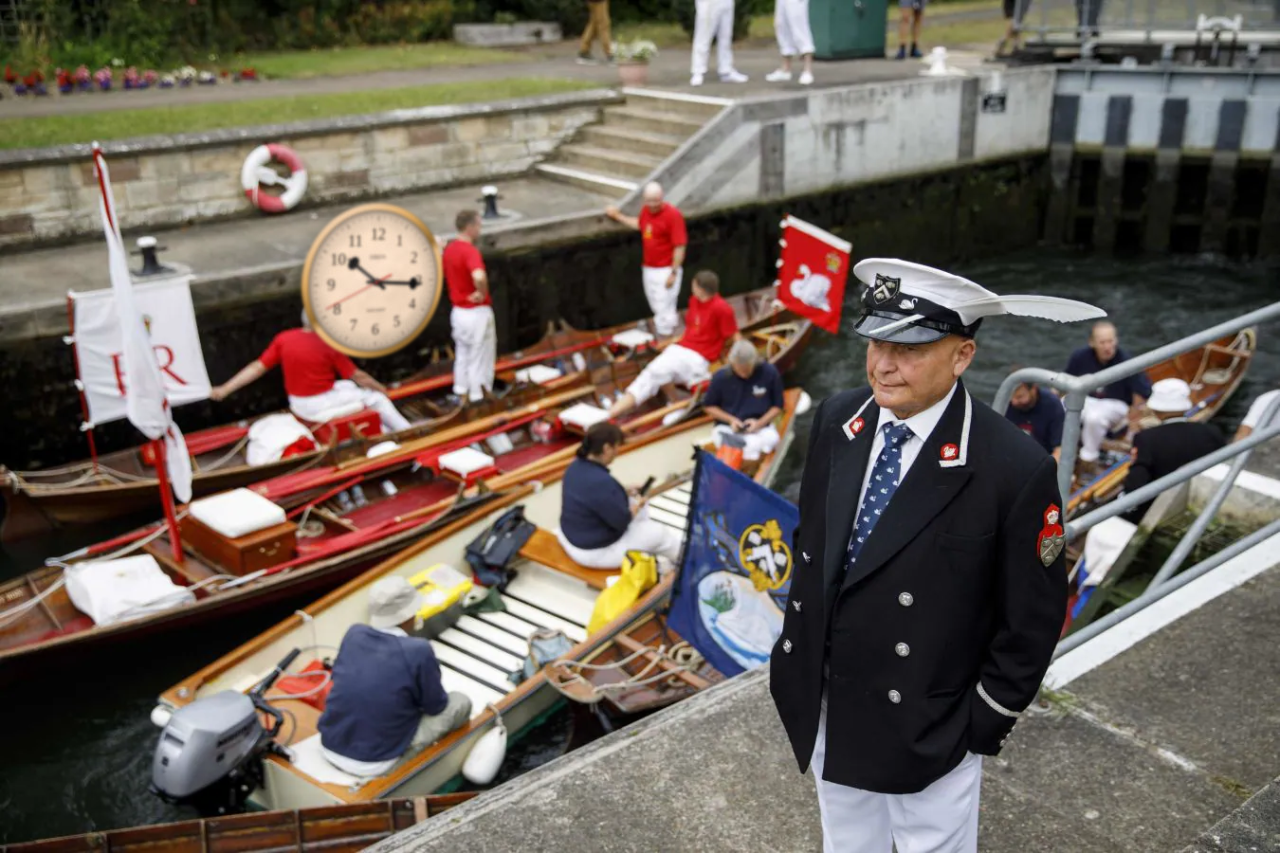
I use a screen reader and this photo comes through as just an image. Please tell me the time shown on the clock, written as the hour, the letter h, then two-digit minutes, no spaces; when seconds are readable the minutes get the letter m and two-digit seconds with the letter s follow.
10h15m41s
